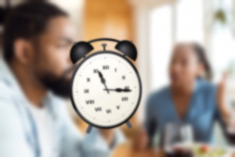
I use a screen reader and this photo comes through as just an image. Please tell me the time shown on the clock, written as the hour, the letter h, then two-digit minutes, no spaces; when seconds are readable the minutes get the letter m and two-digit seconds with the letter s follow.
11h16
